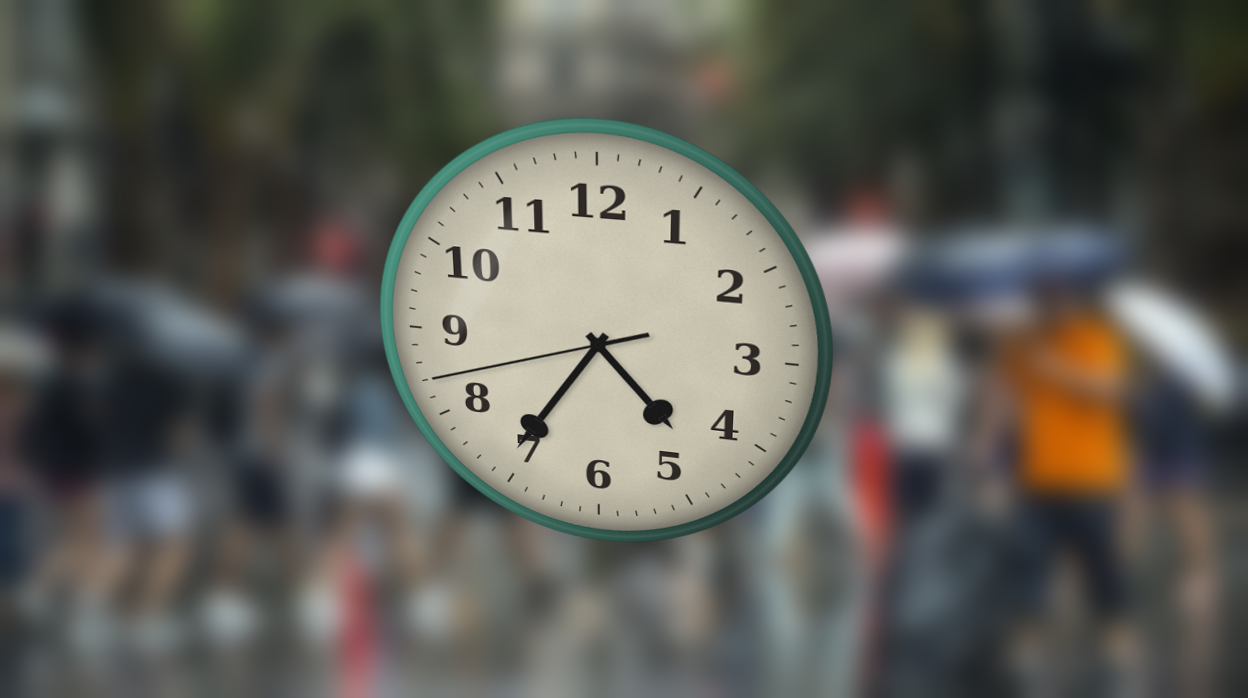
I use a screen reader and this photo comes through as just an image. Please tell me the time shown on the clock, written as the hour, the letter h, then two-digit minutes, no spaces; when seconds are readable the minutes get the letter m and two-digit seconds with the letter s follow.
4h35m42s
